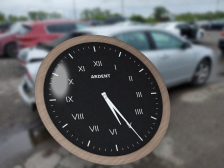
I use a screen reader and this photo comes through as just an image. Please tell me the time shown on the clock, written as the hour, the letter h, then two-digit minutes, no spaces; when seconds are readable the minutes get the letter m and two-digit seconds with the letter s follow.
5h25
